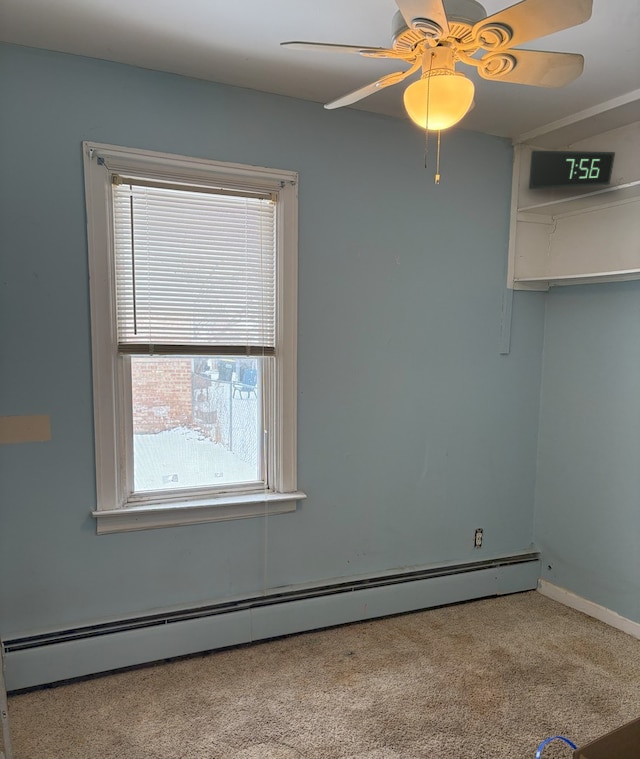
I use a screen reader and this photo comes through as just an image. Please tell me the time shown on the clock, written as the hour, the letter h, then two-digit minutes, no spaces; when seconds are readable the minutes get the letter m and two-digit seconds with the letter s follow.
7h56
